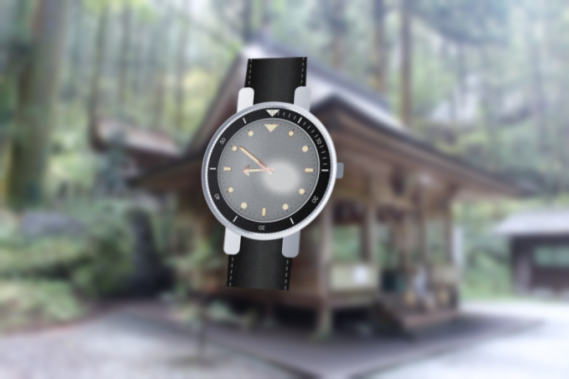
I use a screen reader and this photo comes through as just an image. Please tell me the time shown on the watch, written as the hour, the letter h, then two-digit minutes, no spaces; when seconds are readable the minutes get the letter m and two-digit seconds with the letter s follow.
8h51
